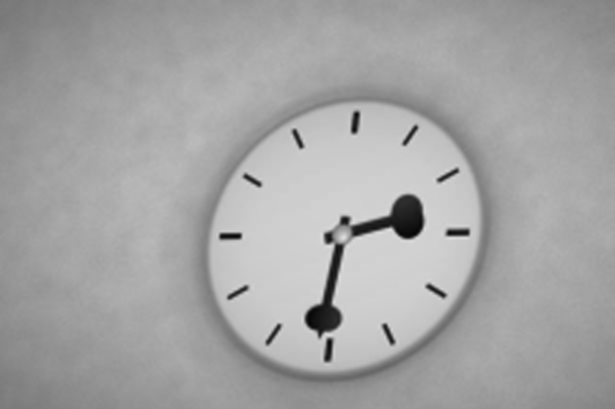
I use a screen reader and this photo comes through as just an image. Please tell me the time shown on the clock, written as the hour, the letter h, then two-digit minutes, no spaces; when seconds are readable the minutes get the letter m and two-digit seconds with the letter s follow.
2h31
